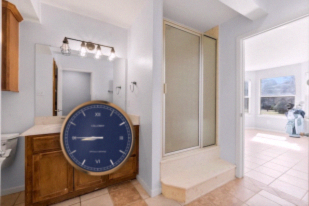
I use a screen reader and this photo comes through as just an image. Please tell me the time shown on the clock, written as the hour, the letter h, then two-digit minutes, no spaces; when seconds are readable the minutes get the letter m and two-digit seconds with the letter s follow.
8h45
